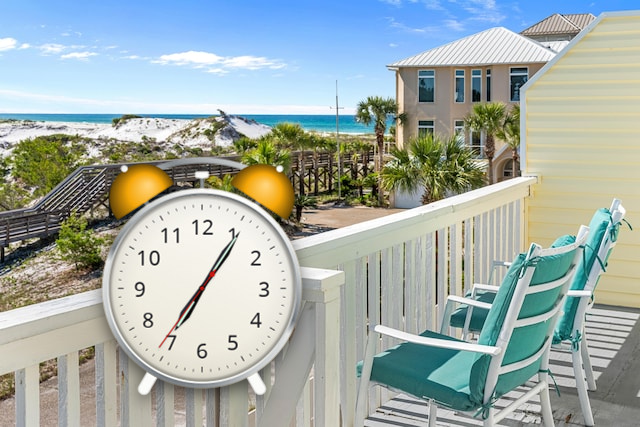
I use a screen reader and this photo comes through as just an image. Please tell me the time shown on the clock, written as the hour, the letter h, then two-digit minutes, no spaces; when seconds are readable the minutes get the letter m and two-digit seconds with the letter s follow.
7h05m36s
